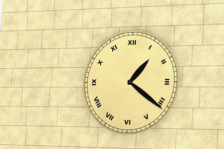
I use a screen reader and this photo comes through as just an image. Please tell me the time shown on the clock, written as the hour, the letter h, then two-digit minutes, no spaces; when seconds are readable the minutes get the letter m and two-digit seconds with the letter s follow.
1h21
